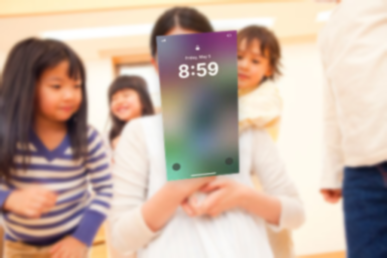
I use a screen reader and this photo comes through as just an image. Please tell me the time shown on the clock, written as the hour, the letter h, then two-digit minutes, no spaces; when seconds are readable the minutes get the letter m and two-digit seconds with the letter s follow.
8h59
